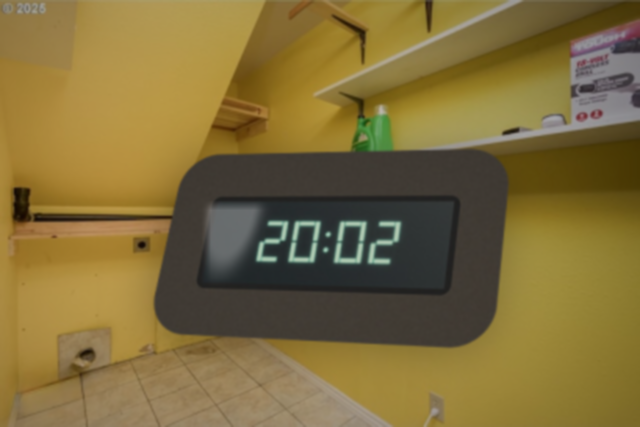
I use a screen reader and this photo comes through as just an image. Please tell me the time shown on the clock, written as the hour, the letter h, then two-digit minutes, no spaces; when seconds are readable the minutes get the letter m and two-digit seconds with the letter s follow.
20h02
